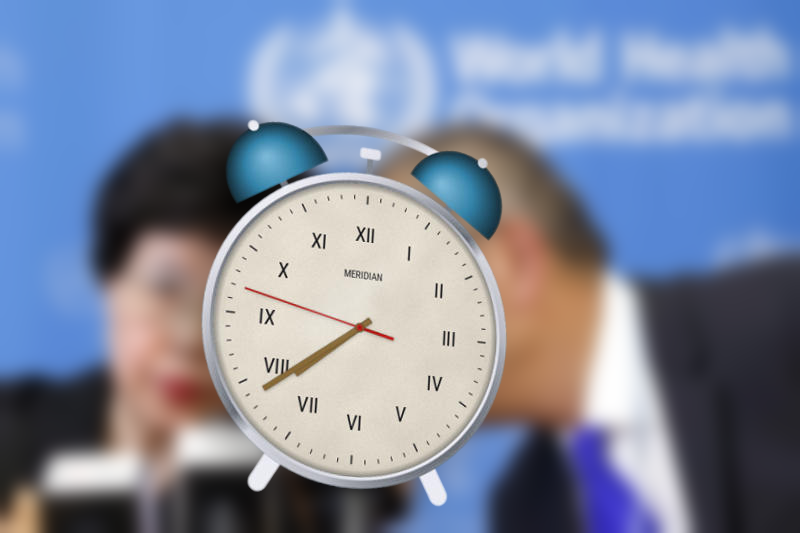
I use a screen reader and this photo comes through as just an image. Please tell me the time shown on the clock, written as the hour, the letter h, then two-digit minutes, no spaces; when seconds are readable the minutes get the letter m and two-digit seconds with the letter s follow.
7h38m47s
